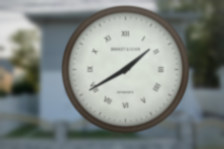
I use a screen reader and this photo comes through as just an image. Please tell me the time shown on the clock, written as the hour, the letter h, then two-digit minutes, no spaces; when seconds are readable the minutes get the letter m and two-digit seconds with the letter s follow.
1h40
